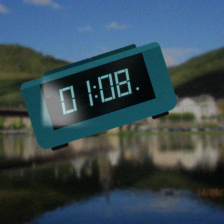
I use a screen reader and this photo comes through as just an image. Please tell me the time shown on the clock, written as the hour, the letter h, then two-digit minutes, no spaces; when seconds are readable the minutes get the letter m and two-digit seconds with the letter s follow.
1h08
